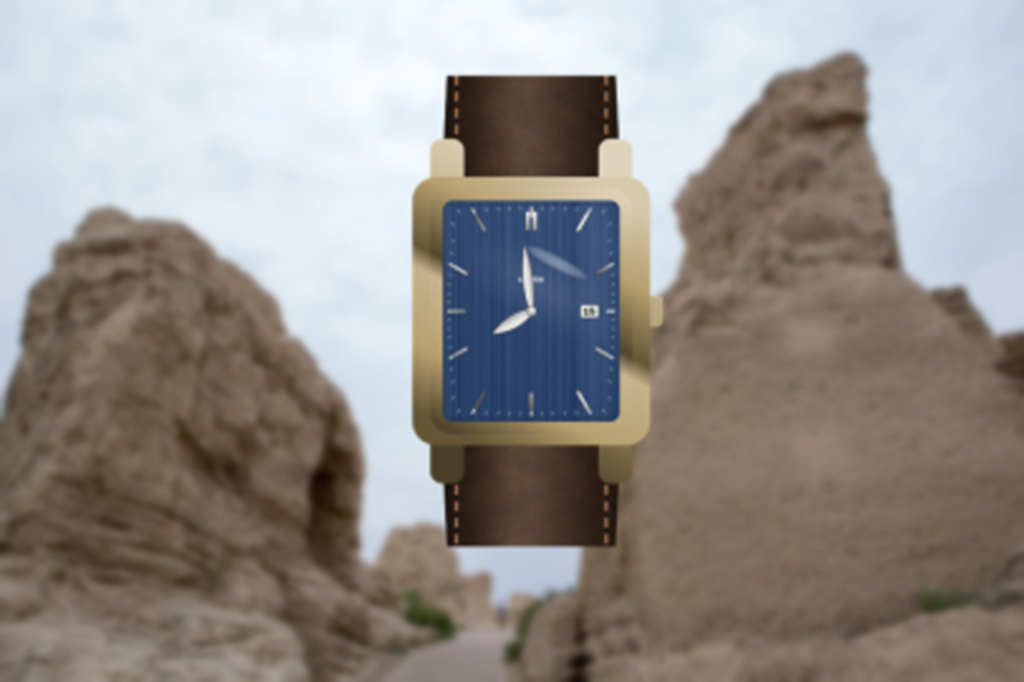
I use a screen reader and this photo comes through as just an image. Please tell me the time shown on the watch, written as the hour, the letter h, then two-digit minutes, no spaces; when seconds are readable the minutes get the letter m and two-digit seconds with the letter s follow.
7h59
